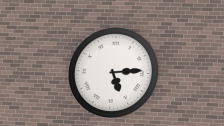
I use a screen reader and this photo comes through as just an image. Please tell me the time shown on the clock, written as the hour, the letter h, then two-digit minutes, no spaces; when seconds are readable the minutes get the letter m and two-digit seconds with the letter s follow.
5h14
